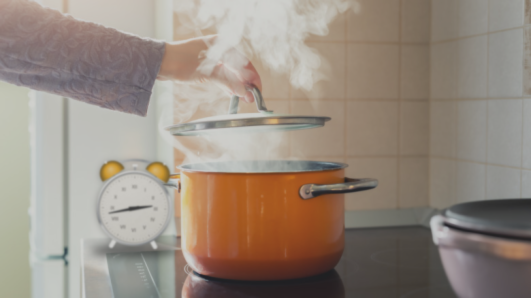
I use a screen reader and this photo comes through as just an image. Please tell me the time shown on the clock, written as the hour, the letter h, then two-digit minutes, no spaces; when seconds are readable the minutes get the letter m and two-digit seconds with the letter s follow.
2h43
